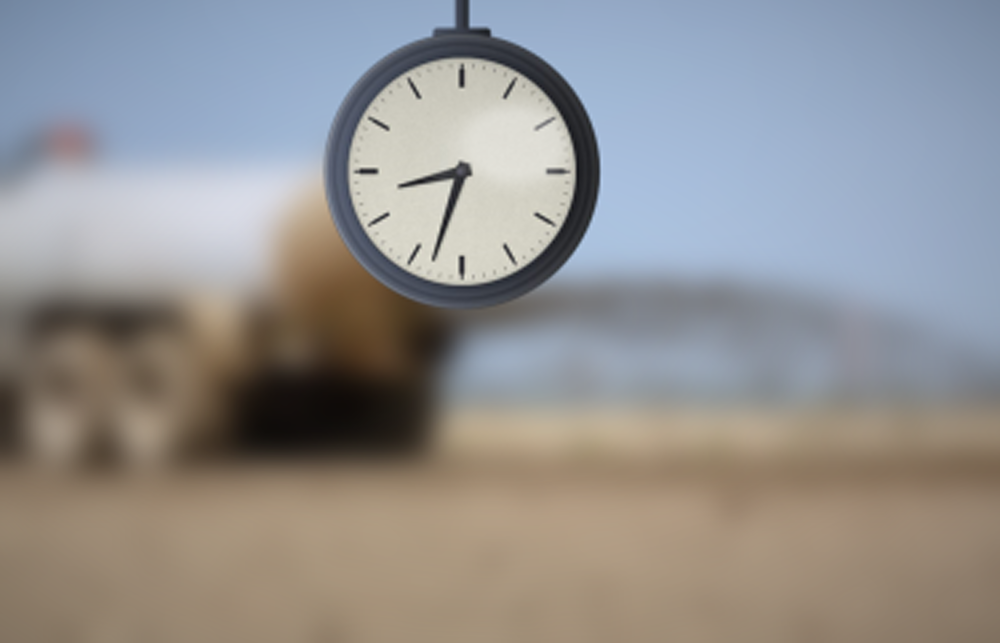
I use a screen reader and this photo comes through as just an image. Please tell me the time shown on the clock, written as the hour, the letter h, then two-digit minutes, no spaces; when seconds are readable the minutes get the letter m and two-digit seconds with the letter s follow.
8h33
